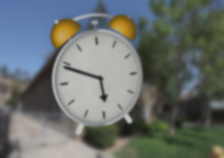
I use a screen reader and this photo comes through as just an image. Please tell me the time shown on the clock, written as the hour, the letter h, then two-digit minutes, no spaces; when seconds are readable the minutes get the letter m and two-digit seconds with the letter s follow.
5h49
